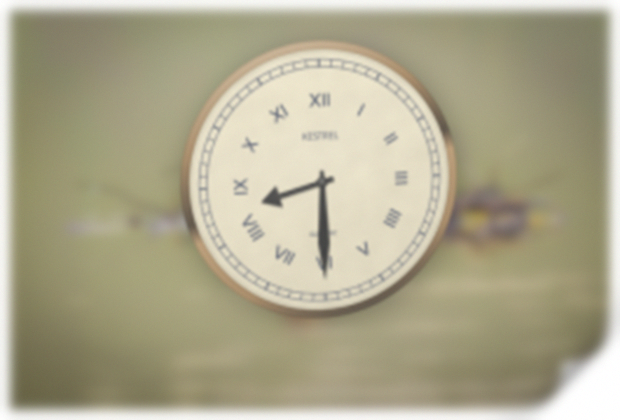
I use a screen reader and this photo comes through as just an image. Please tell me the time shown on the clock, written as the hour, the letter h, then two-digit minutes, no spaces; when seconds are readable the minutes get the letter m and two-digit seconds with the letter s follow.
8h30
